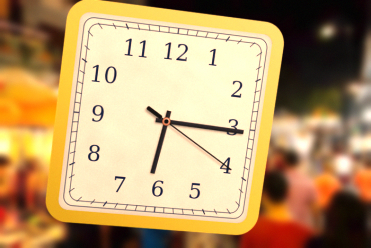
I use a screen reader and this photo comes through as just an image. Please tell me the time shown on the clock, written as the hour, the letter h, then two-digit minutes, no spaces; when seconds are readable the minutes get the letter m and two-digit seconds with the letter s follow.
6h15m20s
